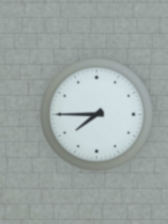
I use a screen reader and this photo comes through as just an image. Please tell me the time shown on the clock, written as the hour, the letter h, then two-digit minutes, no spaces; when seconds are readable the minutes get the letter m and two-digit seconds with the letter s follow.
7h45
